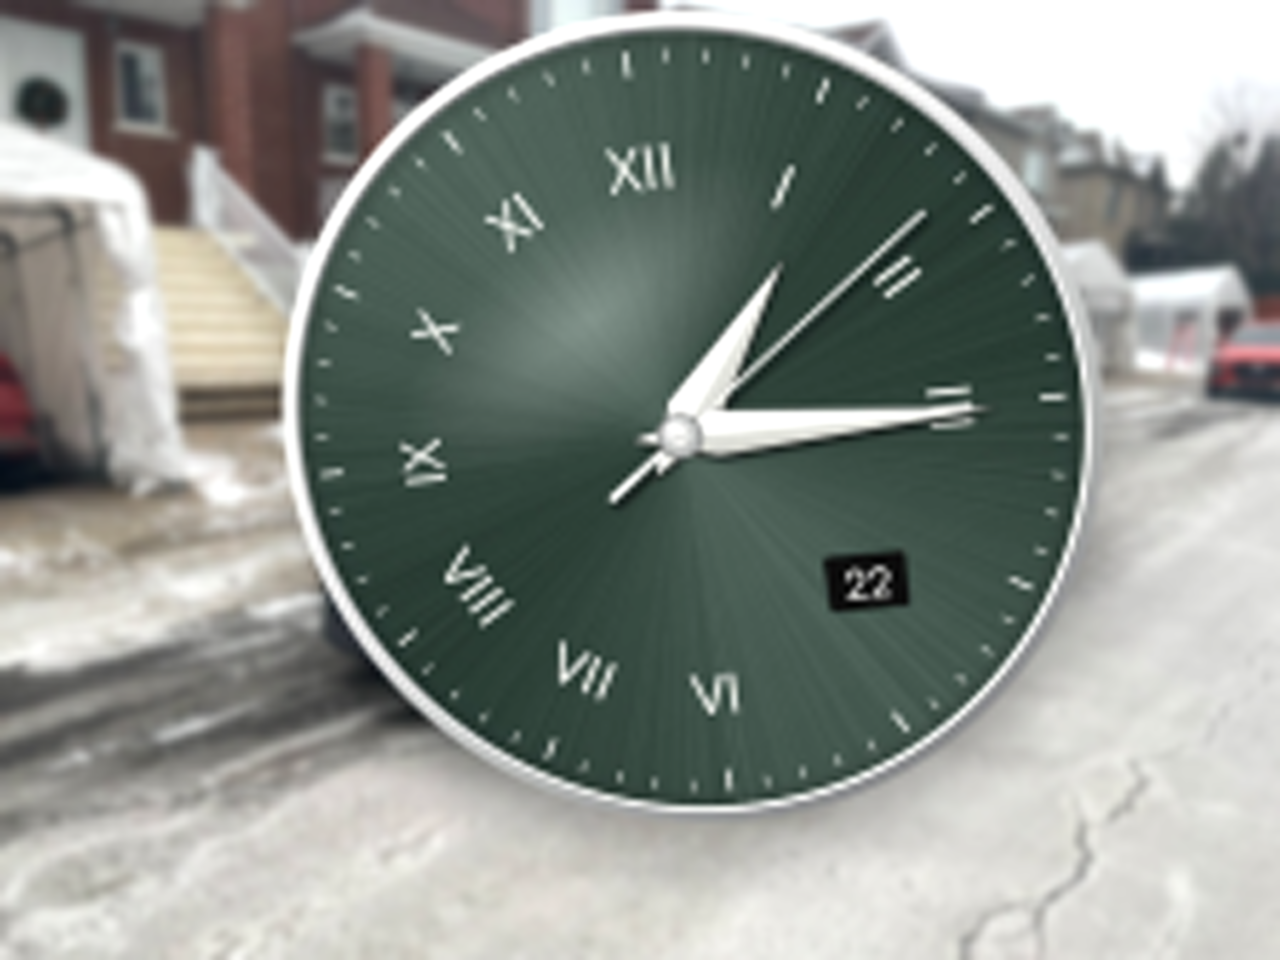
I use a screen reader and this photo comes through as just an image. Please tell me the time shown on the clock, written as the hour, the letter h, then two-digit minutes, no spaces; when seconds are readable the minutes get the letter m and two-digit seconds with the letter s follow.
1h15m09s
